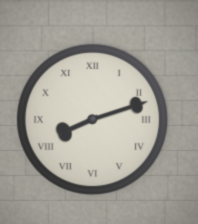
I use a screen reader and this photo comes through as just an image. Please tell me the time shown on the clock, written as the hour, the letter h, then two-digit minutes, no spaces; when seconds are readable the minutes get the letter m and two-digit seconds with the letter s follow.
8h12
